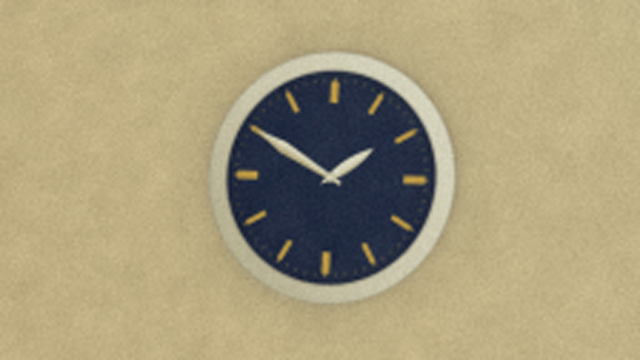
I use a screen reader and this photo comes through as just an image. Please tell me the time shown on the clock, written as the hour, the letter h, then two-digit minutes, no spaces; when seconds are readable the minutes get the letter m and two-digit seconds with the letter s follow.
1h50
